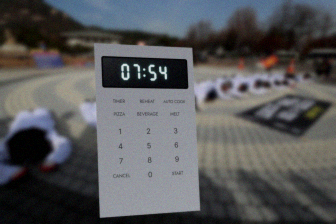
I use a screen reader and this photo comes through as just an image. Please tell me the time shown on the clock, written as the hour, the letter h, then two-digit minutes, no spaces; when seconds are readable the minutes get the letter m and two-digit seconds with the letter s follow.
7h54
